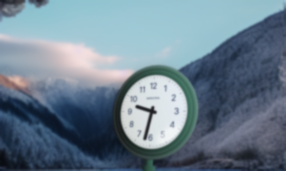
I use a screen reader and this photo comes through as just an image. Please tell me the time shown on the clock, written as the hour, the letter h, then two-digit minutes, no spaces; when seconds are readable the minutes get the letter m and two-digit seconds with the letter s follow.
9h32
